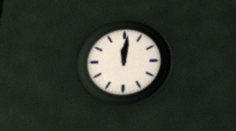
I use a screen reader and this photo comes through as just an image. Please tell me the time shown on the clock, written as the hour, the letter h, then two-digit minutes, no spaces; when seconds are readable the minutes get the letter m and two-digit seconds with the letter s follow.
12h01
